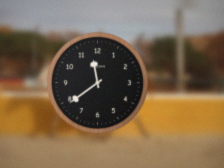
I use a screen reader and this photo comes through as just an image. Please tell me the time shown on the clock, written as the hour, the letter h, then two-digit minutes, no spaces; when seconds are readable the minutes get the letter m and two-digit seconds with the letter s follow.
11h39
